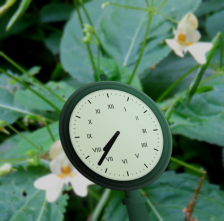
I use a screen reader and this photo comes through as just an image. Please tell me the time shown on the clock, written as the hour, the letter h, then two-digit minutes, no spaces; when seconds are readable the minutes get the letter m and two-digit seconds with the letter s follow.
7h37
